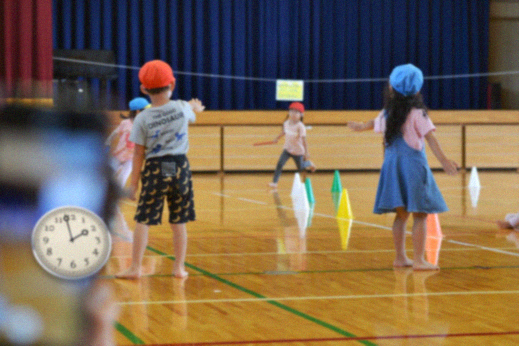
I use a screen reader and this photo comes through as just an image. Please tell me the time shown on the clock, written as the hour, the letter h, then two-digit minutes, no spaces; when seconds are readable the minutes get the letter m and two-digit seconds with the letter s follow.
1h58
